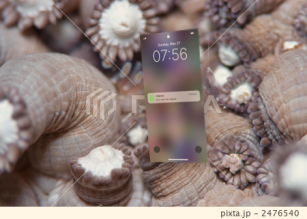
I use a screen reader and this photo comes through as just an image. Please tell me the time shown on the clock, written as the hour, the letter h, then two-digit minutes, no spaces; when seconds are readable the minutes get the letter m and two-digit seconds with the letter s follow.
7h56
